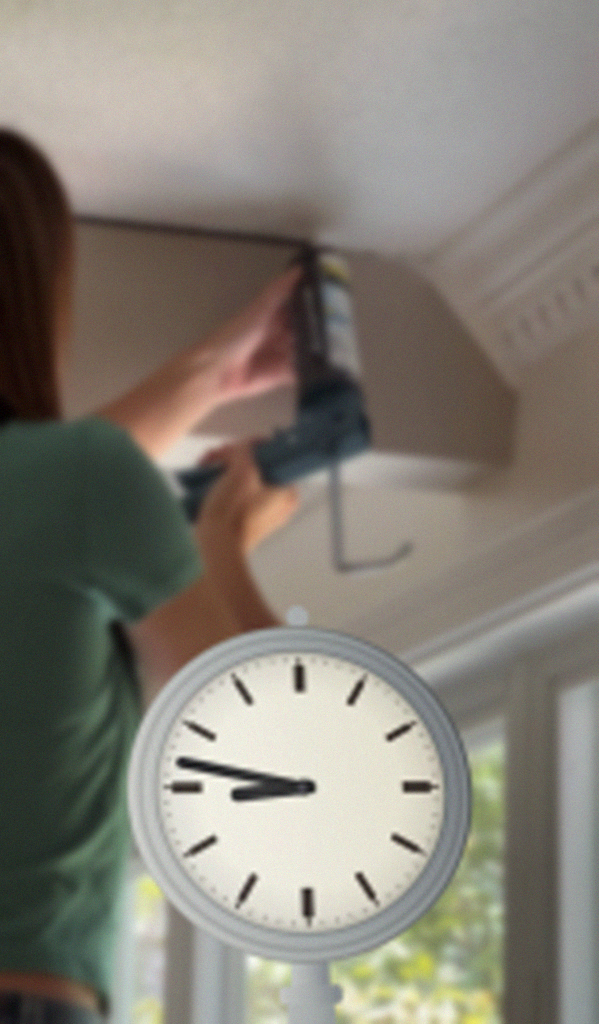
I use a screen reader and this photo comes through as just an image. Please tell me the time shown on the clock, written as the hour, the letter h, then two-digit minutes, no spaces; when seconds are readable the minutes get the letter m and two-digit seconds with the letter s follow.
8h47
